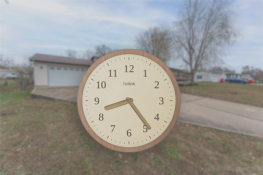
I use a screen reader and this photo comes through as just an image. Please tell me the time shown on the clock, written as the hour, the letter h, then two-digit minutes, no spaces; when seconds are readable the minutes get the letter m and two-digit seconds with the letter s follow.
8h24
